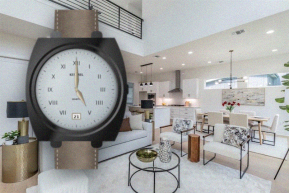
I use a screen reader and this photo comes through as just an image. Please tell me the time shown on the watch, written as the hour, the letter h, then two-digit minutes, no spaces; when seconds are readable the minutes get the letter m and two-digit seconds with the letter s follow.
5h00
